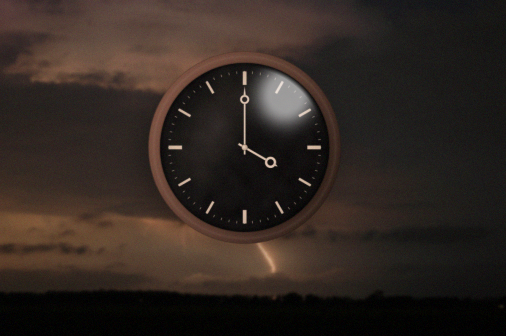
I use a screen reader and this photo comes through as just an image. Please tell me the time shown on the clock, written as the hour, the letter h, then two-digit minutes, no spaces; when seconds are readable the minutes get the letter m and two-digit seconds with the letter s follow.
4h00
